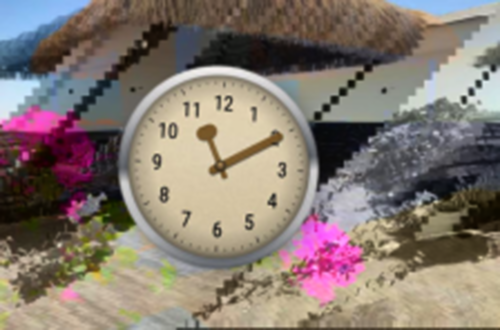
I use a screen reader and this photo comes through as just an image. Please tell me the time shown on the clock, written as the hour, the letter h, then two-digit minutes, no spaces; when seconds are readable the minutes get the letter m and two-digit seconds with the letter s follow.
11h10
